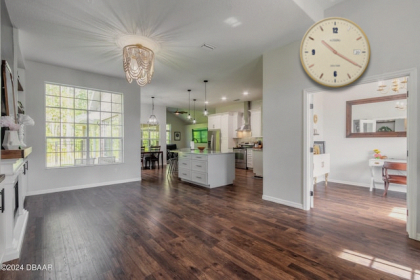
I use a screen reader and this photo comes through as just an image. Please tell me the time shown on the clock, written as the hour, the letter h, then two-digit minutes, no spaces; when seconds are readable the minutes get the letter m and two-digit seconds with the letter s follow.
10h20
